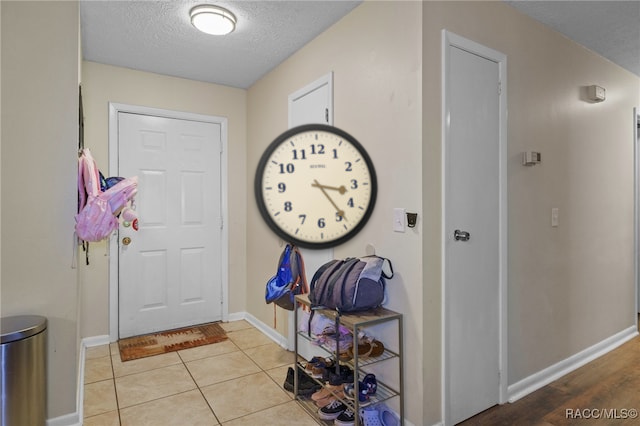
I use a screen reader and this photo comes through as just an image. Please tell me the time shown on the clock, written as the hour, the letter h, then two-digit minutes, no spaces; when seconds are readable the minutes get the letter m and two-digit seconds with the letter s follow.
3h24
